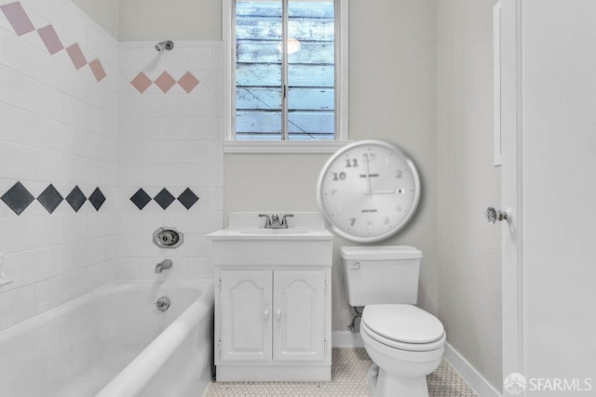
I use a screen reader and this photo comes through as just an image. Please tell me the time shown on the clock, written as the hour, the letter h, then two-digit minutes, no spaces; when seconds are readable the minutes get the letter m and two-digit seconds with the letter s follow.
2h59
